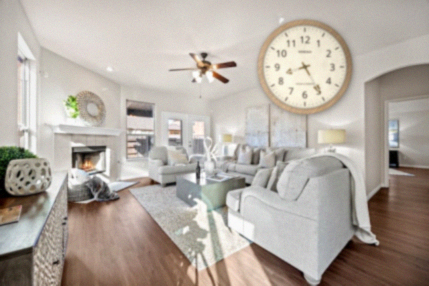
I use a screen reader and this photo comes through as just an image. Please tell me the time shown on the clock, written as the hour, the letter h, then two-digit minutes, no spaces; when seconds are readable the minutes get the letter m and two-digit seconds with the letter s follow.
8h25
